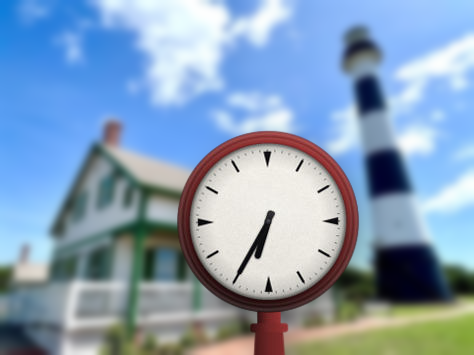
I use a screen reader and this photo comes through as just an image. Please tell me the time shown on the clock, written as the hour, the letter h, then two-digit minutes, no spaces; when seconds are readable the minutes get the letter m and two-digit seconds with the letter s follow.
6h35
